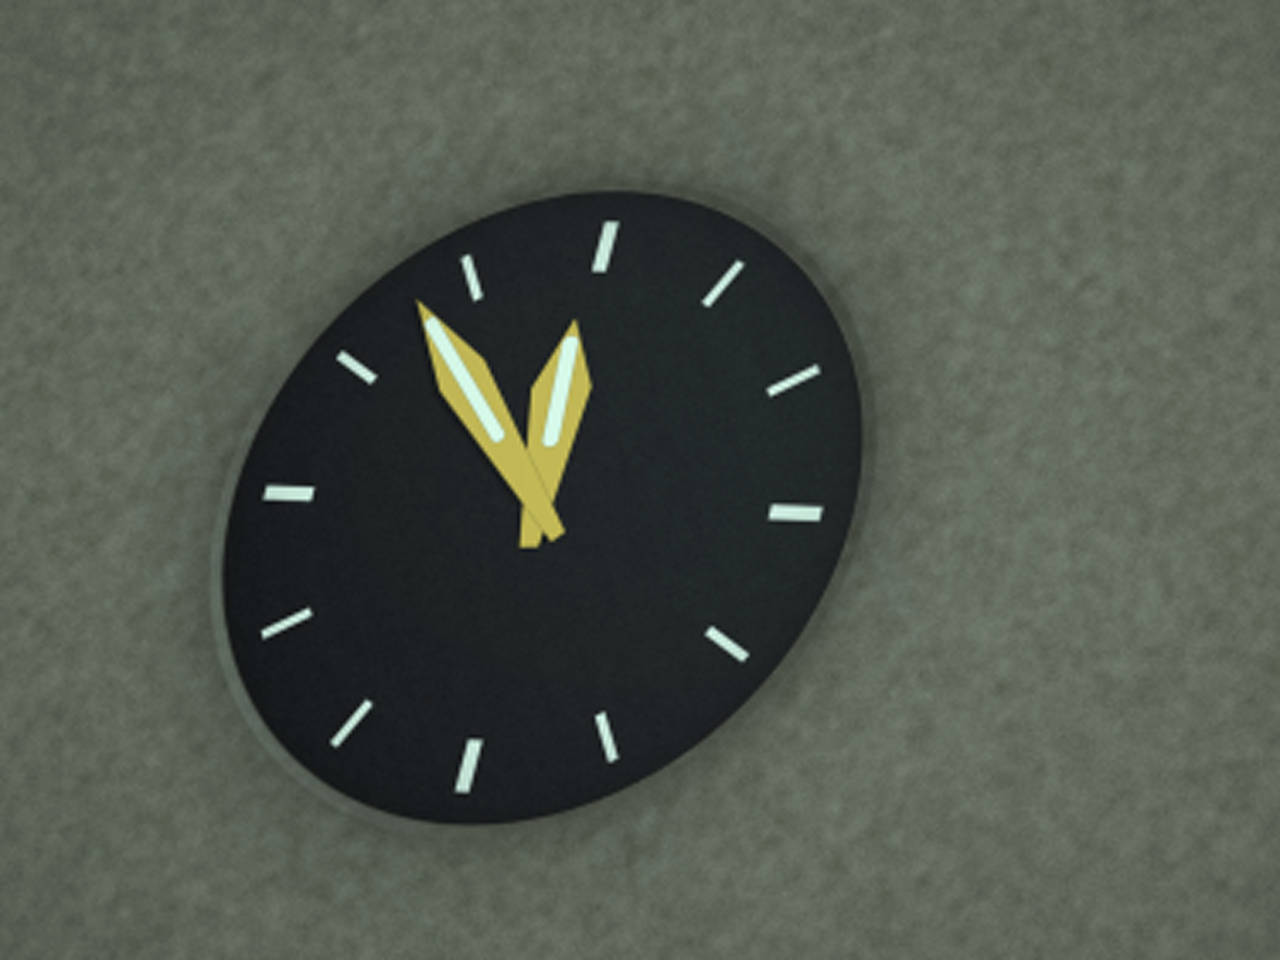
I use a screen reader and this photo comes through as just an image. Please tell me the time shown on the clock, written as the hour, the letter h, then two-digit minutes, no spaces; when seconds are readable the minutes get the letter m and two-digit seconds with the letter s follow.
11h53
